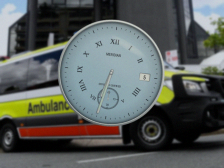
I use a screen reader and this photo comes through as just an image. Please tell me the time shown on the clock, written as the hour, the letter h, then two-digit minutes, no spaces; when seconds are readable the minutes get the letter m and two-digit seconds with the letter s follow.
6h32
